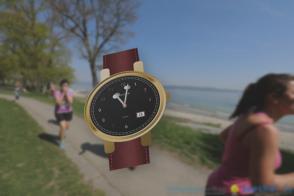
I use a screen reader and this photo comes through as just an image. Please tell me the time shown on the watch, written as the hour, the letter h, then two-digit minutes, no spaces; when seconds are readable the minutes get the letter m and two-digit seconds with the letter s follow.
11h02
